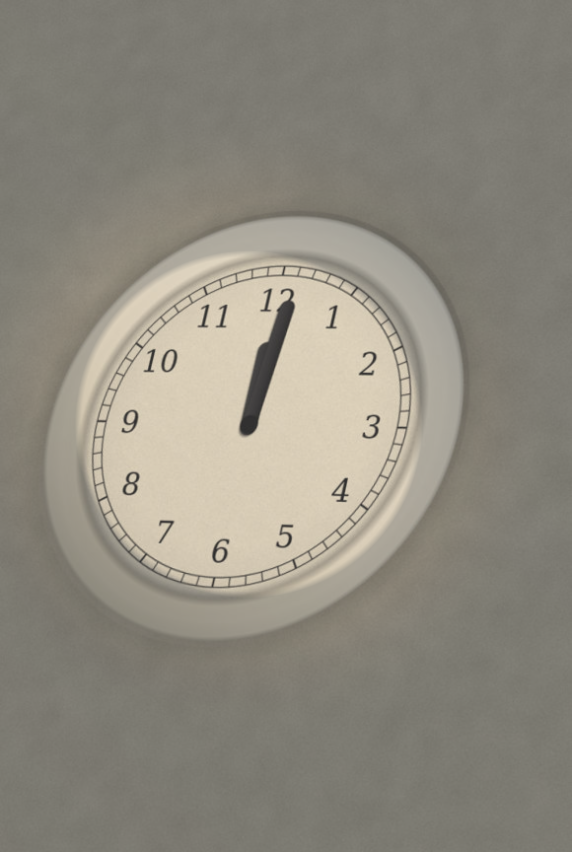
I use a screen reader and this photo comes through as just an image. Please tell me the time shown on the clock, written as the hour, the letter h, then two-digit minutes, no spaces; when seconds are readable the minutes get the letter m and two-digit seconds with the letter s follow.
12h01
